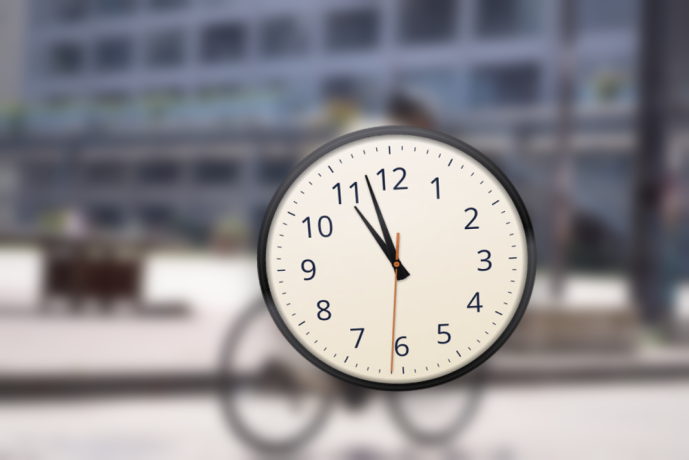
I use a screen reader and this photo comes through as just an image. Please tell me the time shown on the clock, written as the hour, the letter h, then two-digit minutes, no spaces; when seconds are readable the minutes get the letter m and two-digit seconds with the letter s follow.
10h57m31s
